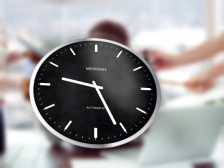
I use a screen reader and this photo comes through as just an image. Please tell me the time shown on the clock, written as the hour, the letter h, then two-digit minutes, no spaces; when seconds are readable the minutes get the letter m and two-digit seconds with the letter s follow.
9h26
